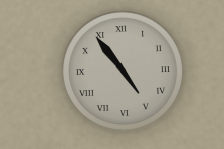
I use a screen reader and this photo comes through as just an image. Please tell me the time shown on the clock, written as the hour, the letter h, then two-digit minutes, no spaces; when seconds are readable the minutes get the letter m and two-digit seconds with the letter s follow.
4h54
